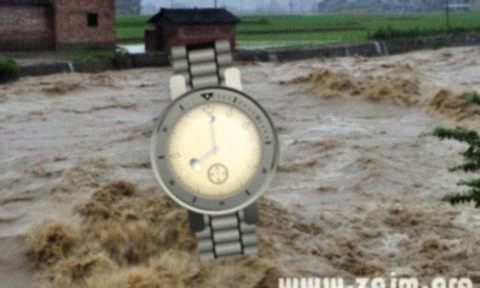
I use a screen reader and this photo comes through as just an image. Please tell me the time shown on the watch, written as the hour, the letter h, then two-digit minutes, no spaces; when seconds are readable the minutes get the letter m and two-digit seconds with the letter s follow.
8h00
